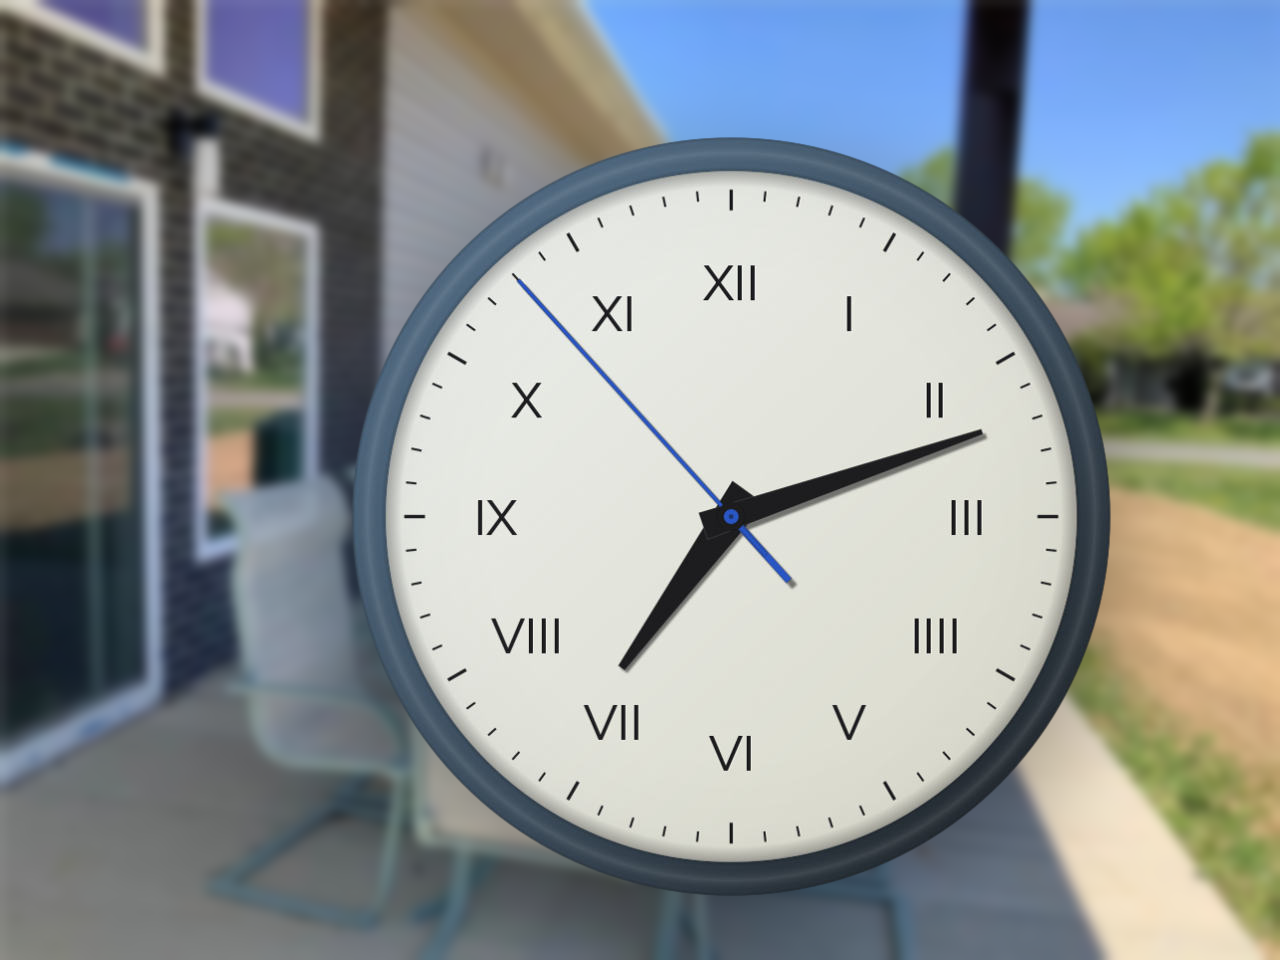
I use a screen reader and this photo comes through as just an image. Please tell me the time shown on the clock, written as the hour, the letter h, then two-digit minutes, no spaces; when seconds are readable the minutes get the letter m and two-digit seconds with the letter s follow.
7h11m53s
